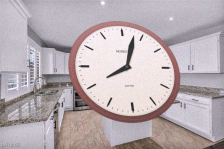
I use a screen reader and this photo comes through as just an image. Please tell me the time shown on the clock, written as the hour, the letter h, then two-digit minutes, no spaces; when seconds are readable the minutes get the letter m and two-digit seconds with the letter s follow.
8h03
